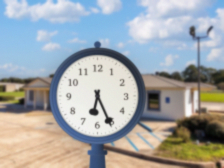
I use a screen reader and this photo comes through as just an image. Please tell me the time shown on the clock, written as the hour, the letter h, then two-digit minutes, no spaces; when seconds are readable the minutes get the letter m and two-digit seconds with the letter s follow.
6h26
